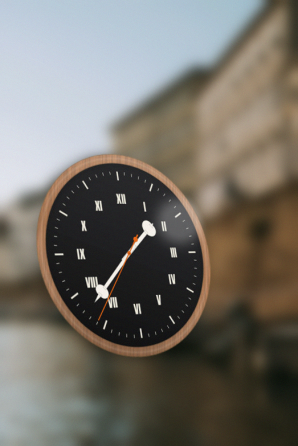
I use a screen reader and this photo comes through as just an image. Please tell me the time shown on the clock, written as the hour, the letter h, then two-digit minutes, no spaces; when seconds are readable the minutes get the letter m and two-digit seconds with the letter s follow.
1h37m36s
